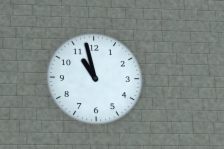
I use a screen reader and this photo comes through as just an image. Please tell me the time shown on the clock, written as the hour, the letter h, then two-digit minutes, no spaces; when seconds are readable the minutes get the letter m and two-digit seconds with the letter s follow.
10h58
